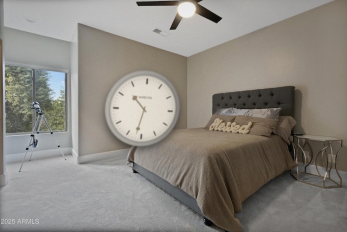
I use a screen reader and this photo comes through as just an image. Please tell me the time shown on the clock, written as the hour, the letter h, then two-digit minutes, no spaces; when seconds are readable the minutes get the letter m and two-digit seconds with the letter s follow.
10h32
